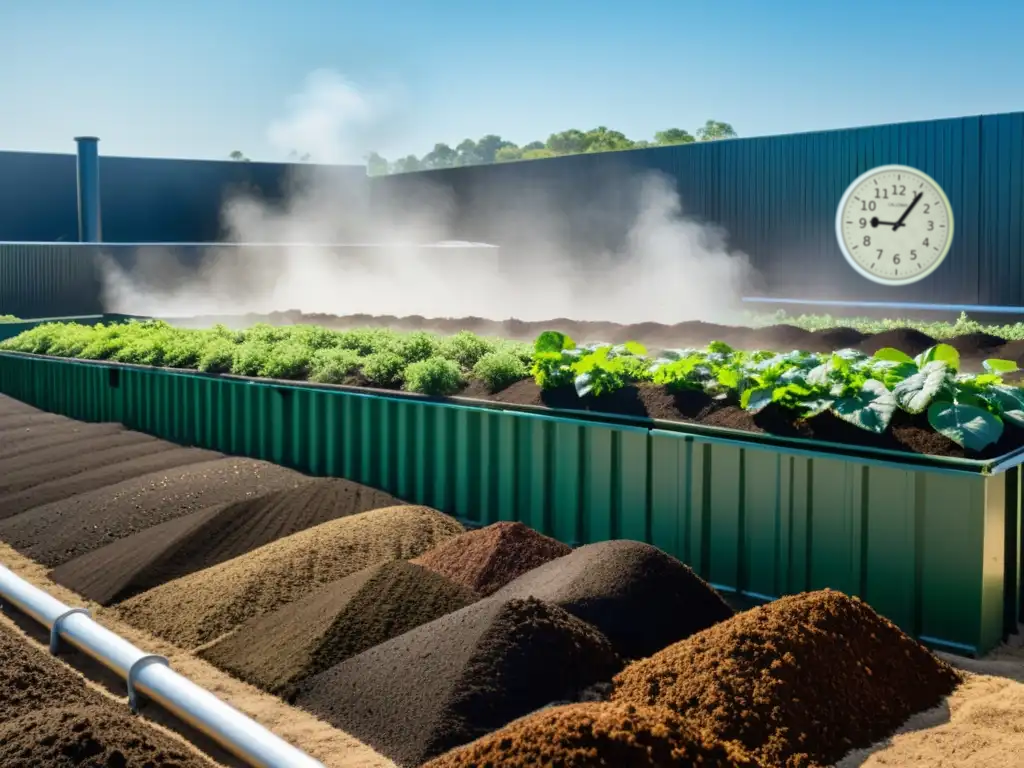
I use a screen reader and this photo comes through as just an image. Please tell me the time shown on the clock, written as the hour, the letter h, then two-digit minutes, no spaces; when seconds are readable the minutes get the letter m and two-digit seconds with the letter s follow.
9h06
